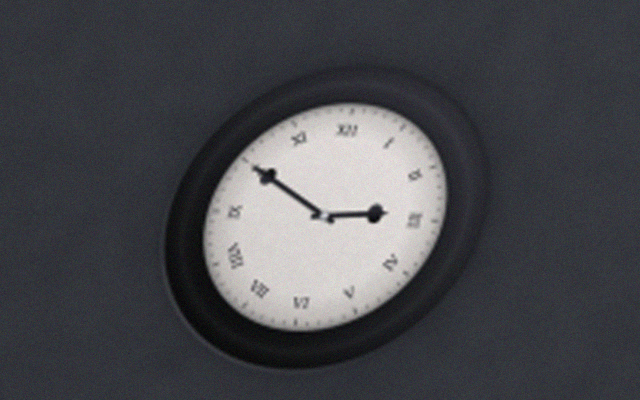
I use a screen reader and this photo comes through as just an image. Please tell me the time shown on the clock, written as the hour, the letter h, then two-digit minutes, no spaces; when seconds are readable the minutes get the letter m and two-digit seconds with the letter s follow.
2h50
